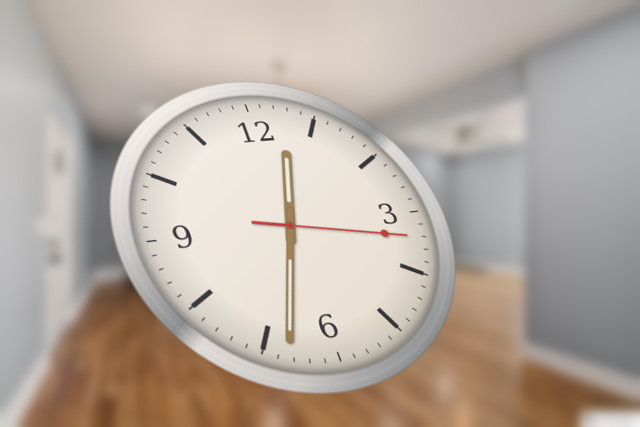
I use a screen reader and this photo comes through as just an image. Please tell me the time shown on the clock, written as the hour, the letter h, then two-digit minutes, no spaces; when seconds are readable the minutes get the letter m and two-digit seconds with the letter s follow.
12h33m17s
